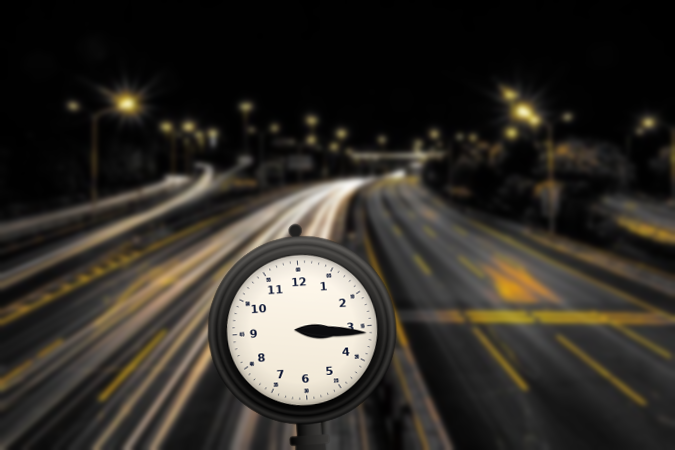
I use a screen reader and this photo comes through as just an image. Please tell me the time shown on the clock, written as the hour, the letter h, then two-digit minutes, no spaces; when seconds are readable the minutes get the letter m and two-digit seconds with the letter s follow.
3h16
